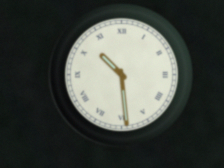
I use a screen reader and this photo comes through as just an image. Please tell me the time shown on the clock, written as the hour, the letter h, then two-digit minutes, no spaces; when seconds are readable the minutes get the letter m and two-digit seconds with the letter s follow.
10h29
